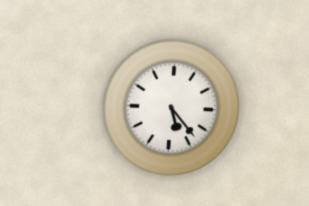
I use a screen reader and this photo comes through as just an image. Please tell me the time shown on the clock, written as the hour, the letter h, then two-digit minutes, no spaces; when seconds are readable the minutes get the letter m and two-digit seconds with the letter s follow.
5h23
